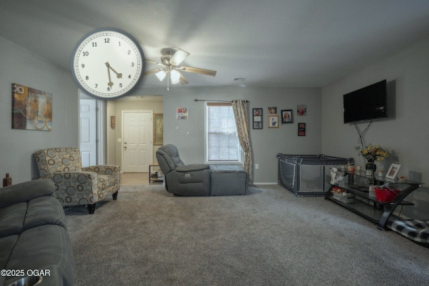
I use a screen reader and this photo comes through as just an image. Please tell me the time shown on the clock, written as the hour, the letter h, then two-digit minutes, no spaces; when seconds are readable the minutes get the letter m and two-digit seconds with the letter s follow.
4h29
